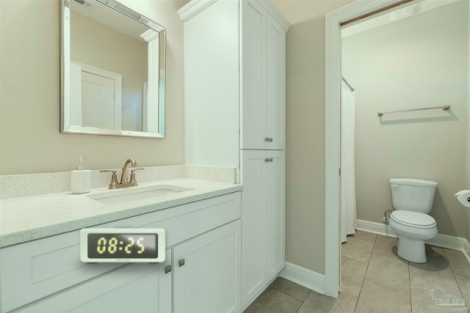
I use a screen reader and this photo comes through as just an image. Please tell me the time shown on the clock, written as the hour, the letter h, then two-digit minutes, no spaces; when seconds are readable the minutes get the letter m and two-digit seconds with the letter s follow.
8h25
